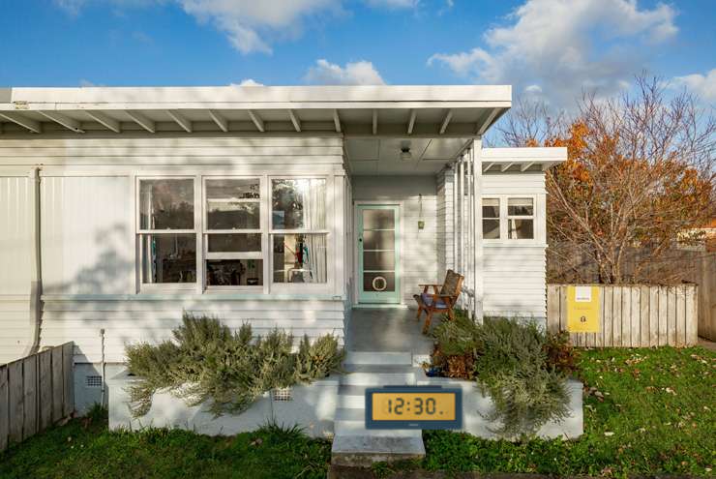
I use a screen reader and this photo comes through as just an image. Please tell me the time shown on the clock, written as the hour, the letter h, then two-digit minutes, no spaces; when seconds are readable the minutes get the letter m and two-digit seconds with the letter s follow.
12h30
